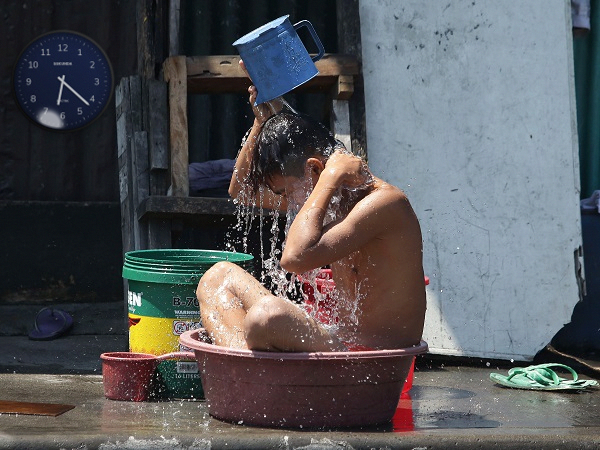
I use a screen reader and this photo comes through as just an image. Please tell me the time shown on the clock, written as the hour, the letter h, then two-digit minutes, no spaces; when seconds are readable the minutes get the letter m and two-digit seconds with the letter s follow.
6h22
